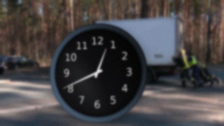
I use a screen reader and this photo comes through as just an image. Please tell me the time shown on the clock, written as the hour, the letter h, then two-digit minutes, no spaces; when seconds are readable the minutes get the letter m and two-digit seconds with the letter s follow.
12h41
